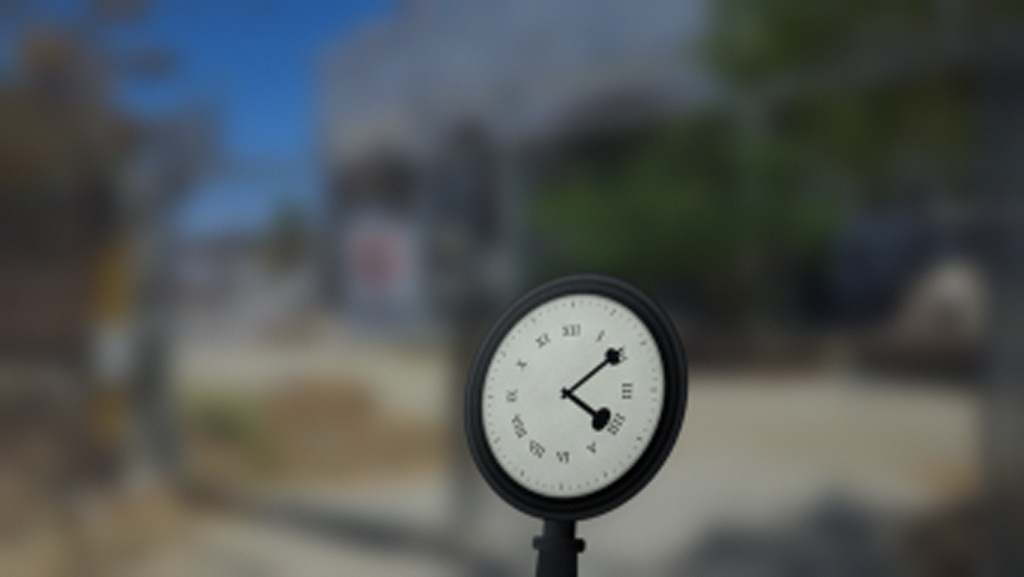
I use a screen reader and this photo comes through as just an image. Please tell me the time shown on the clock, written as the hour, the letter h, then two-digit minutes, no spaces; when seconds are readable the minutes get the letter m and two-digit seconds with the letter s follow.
4h09
